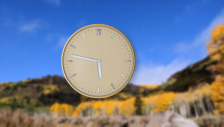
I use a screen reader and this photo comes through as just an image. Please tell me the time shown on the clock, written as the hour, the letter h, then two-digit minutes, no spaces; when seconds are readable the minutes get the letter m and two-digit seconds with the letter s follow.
5h47
